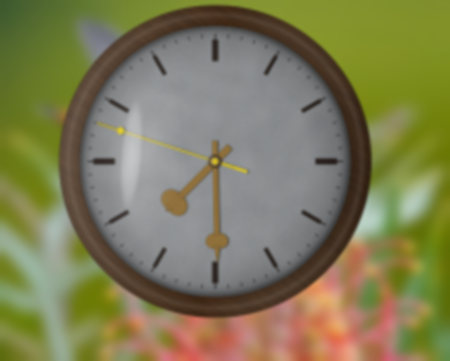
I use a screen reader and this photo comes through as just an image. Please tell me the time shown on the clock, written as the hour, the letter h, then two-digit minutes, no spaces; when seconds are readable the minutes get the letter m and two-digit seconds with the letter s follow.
7h29m48s
